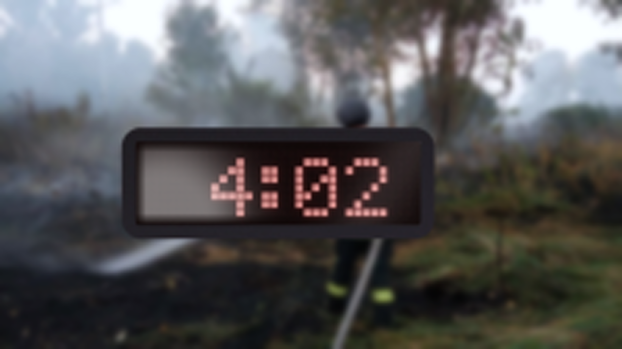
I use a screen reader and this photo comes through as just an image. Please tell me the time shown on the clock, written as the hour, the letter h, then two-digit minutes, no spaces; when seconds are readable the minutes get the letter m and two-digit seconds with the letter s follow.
4h02
